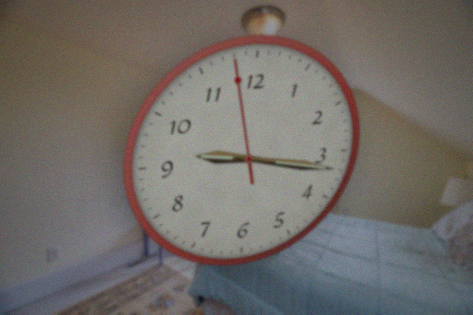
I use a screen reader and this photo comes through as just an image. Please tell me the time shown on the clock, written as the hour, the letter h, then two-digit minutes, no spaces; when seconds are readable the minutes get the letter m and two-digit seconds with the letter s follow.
9h16m58s
